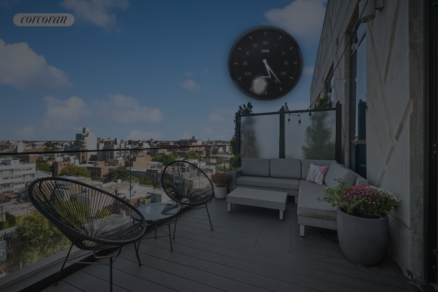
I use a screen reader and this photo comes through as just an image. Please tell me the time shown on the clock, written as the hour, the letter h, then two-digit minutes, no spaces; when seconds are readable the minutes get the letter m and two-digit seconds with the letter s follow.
5h24
